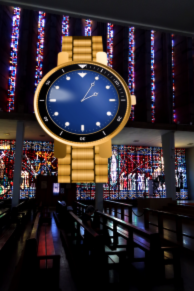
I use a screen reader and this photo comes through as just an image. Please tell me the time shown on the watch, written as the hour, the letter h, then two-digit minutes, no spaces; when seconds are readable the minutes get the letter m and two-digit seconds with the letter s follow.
2h05
